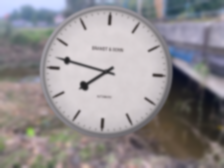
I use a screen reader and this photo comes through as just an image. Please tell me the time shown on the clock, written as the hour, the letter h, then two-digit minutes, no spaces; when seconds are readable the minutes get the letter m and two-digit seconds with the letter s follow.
7h47
